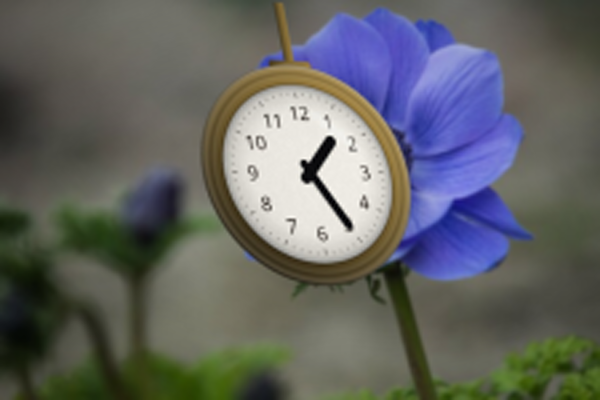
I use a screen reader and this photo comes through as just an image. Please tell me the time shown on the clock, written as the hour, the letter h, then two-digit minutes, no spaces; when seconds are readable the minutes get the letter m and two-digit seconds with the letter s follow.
1h25
